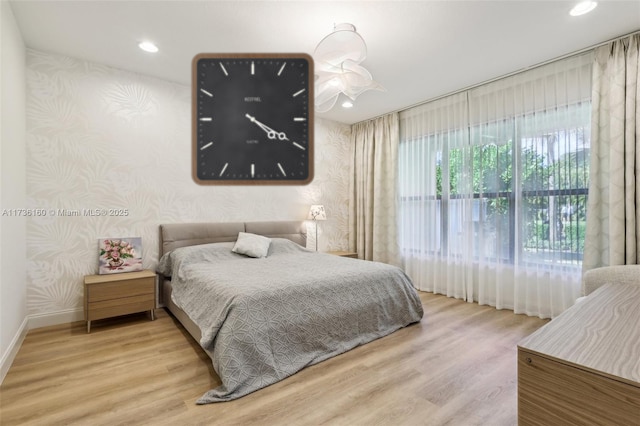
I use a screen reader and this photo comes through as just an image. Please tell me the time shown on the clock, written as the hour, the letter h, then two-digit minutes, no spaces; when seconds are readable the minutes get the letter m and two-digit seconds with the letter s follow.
4h20
